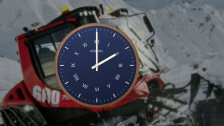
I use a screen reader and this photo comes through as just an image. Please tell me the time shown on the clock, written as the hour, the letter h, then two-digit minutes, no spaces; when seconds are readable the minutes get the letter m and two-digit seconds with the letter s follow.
2h00
